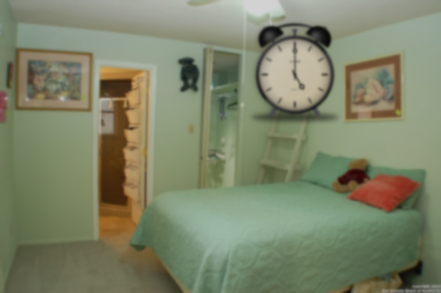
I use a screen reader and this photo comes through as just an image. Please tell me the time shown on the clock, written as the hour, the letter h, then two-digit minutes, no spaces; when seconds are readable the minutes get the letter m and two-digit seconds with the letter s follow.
5h00
